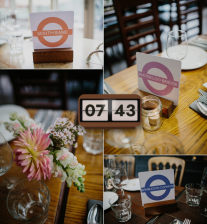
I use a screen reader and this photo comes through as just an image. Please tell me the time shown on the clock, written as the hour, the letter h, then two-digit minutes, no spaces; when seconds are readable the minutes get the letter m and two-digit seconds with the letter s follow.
7h43
